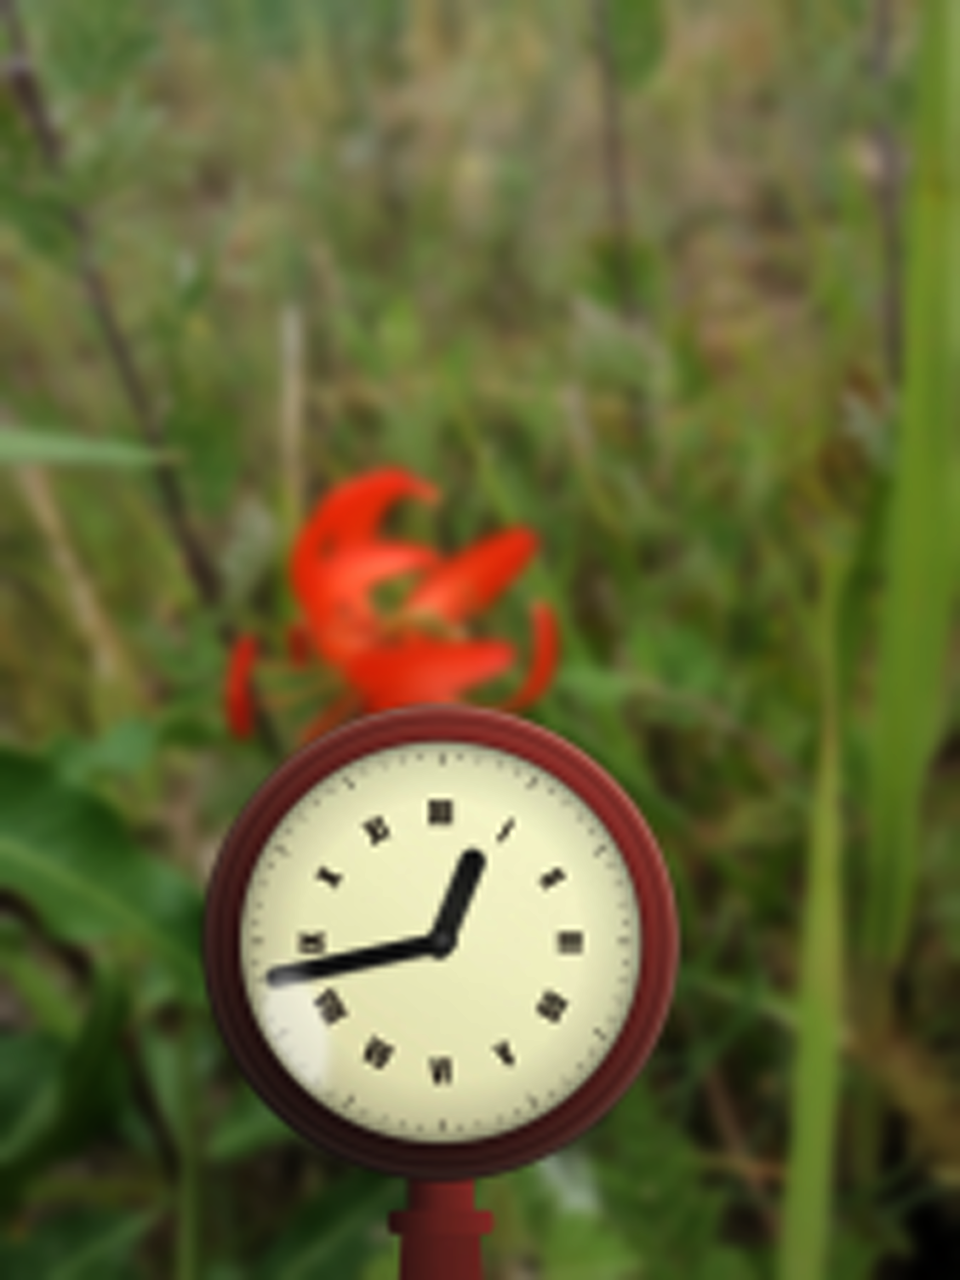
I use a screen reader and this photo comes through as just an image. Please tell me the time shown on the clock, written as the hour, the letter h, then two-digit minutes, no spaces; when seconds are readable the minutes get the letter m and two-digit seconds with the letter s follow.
12h43
